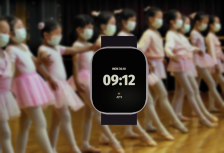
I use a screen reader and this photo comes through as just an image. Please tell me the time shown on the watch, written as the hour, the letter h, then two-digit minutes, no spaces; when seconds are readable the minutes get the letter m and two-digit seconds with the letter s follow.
9h12
